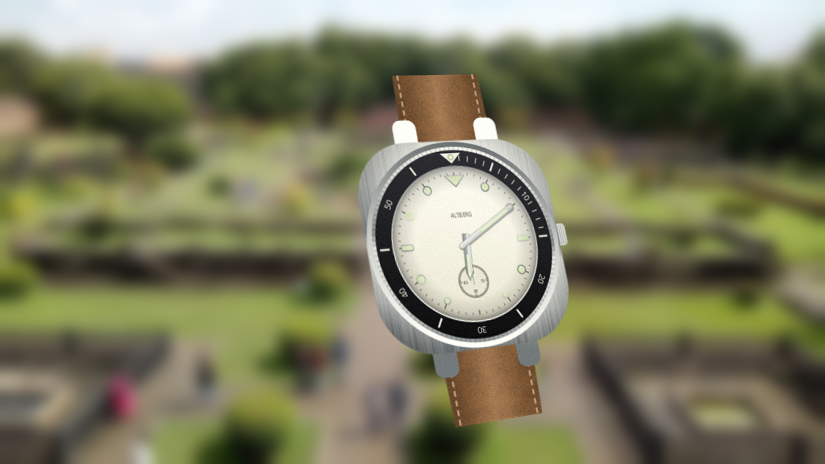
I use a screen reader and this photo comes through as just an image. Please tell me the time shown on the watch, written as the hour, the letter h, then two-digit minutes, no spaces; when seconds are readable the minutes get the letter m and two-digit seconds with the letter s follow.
6h10
